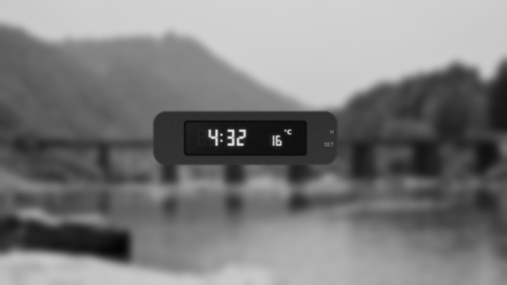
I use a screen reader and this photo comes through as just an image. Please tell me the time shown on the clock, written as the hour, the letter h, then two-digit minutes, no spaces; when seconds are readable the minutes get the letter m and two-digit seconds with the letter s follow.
4h32
